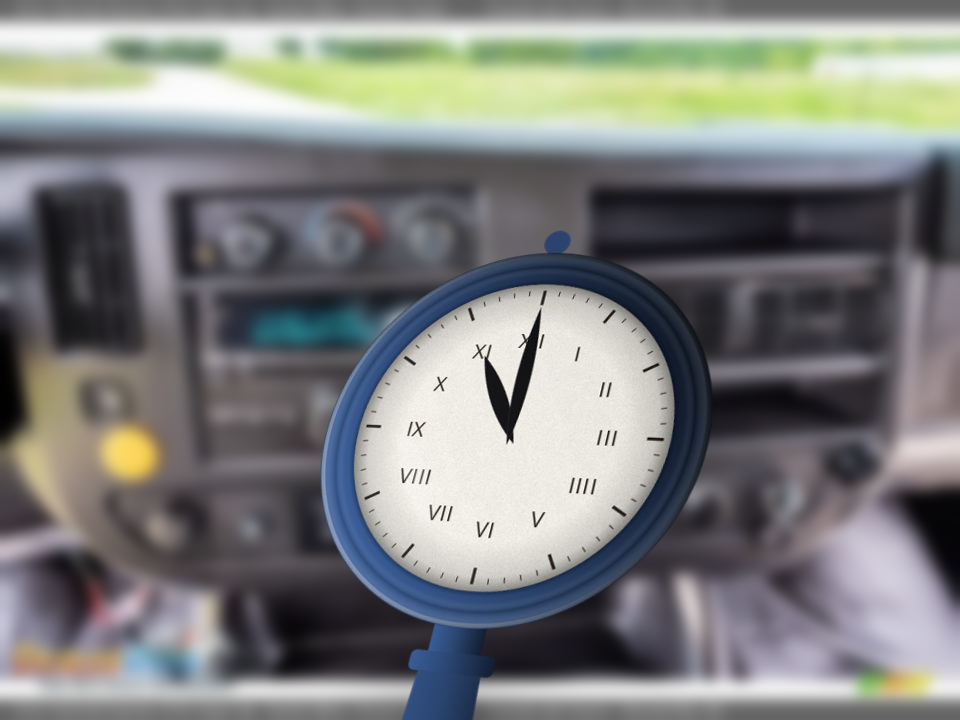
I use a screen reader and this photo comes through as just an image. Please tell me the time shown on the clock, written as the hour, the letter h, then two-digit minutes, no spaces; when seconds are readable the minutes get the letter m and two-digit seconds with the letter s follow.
11h00
